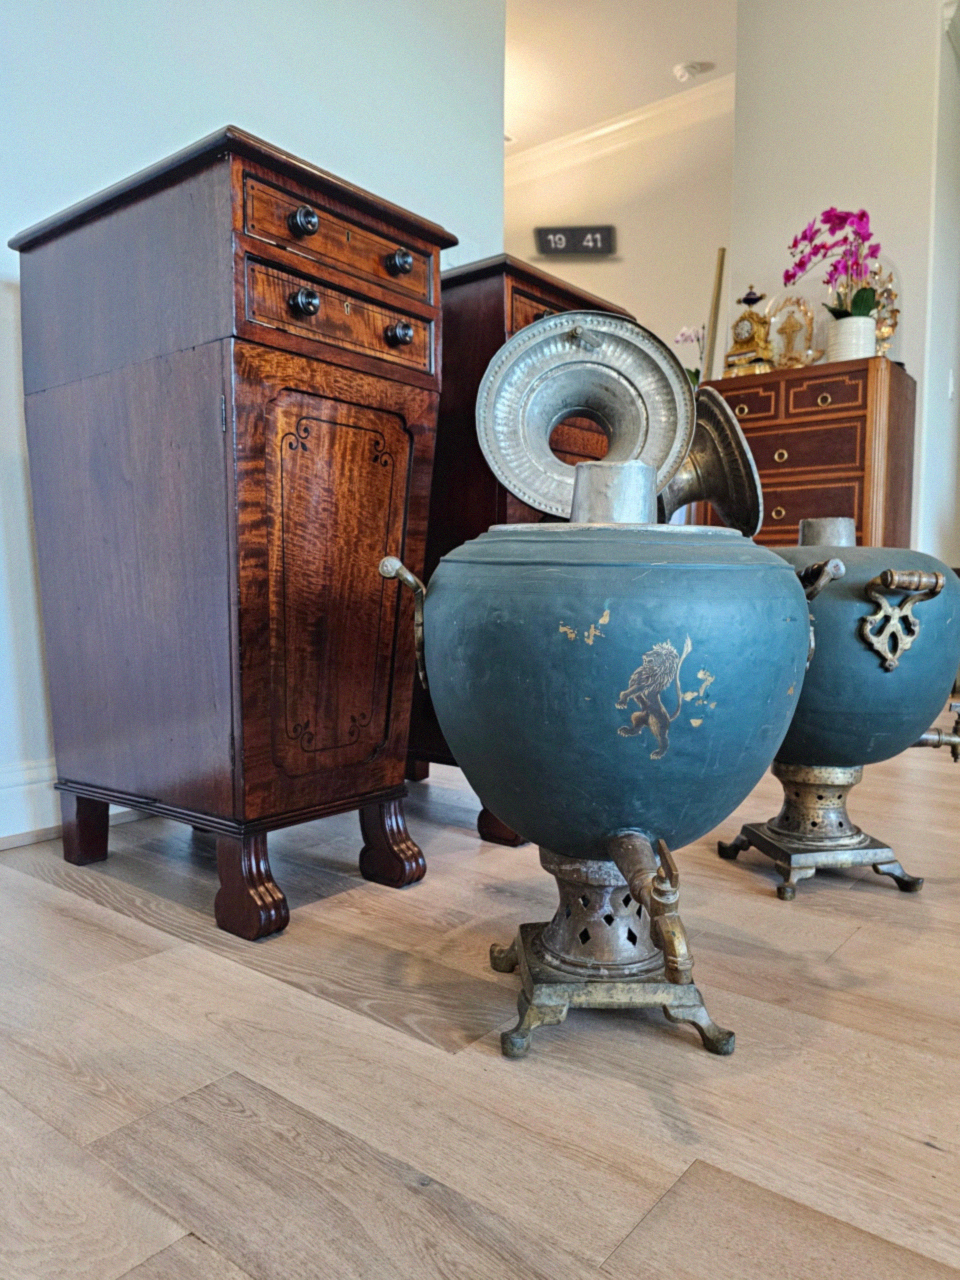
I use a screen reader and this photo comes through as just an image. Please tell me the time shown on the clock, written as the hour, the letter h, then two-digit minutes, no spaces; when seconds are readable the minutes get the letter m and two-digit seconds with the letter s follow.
19h41
